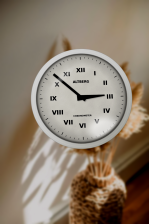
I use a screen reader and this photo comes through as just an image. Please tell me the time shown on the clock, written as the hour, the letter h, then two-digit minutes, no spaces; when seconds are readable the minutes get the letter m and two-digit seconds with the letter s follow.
2h52
